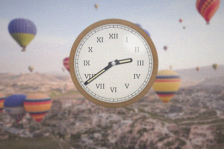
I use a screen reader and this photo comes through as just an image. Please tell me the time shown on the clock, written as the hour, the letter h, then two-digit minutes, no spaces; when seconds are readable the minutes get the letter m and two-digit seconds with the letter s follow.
2h39
